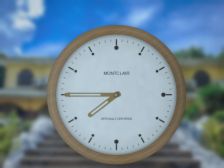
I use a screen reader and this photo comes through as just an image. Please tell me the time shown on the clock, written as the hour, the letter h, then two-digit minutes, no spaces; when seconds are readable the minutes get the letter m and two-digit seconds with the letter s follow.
7h45
